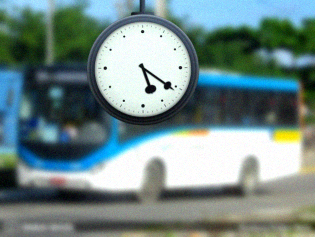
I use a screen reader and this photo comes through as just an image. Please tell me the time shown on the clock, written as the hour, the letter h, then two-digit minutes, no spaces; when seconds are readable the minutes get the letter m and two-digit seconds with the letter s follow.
5h21
